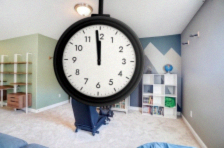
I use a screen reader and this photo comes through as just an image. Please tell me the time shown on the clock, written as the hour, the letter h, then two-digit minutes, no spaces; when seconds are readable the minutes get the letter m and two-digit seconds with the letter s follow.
11h59
